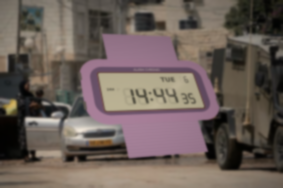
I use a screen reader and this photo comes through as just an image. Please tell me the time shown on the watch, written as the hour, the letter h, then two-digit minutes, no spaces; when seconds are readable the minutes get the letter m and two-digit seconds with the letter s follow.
14h44m35s
